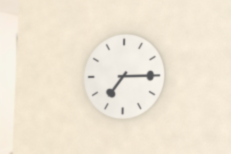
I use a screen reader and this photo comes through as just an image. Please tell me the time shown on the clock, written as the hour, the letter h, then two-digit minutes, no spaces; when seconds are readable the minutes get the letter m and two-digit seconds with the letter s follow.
7h15
